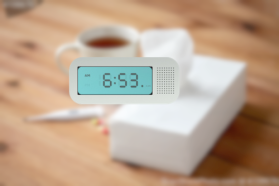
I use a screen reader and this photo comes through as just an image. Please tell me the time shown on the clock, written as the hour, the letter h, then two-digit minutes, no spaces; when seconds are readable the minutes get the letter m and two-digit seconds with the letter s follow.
6h53
